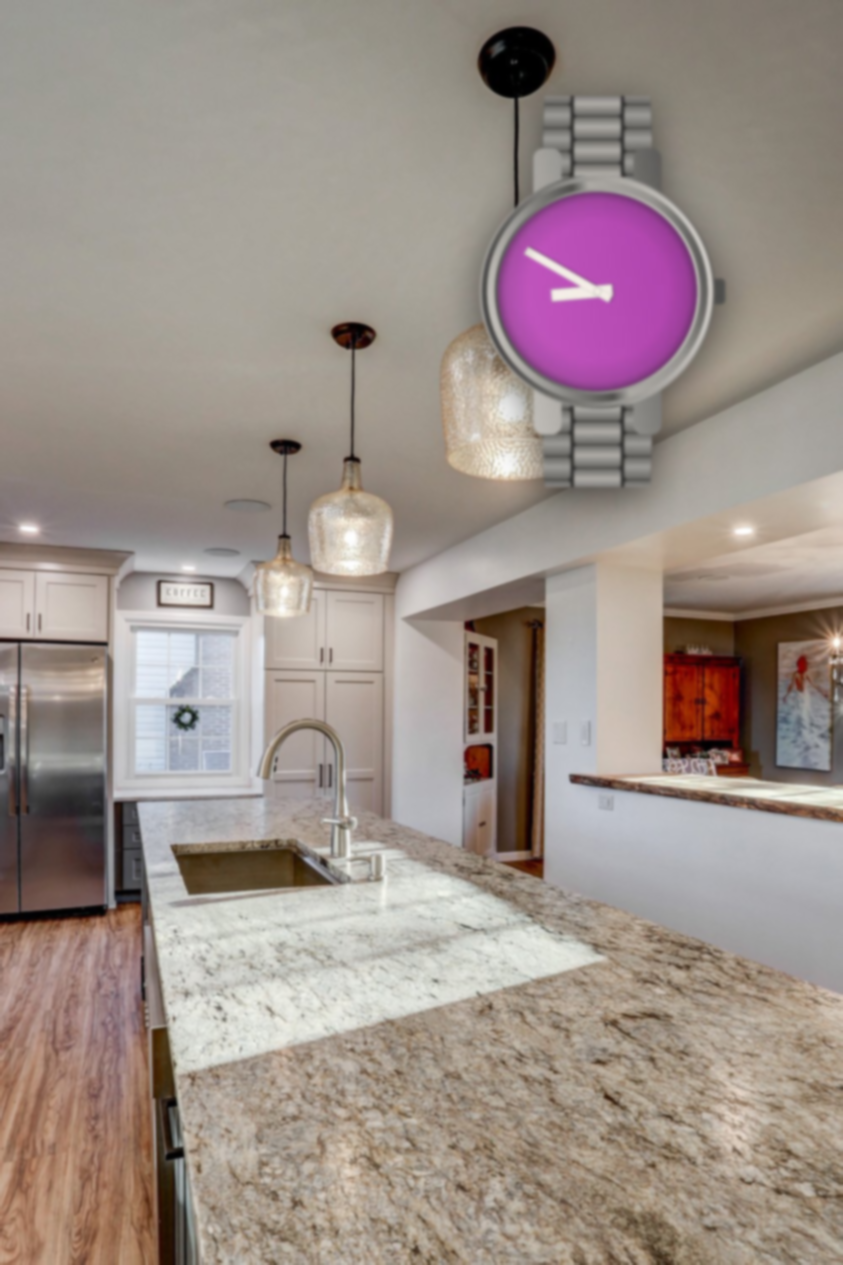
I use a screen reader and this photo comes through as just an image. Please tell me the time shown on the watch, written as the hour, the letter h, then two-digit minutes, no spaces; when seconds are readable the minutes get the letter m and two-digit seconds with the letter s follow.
8h50
